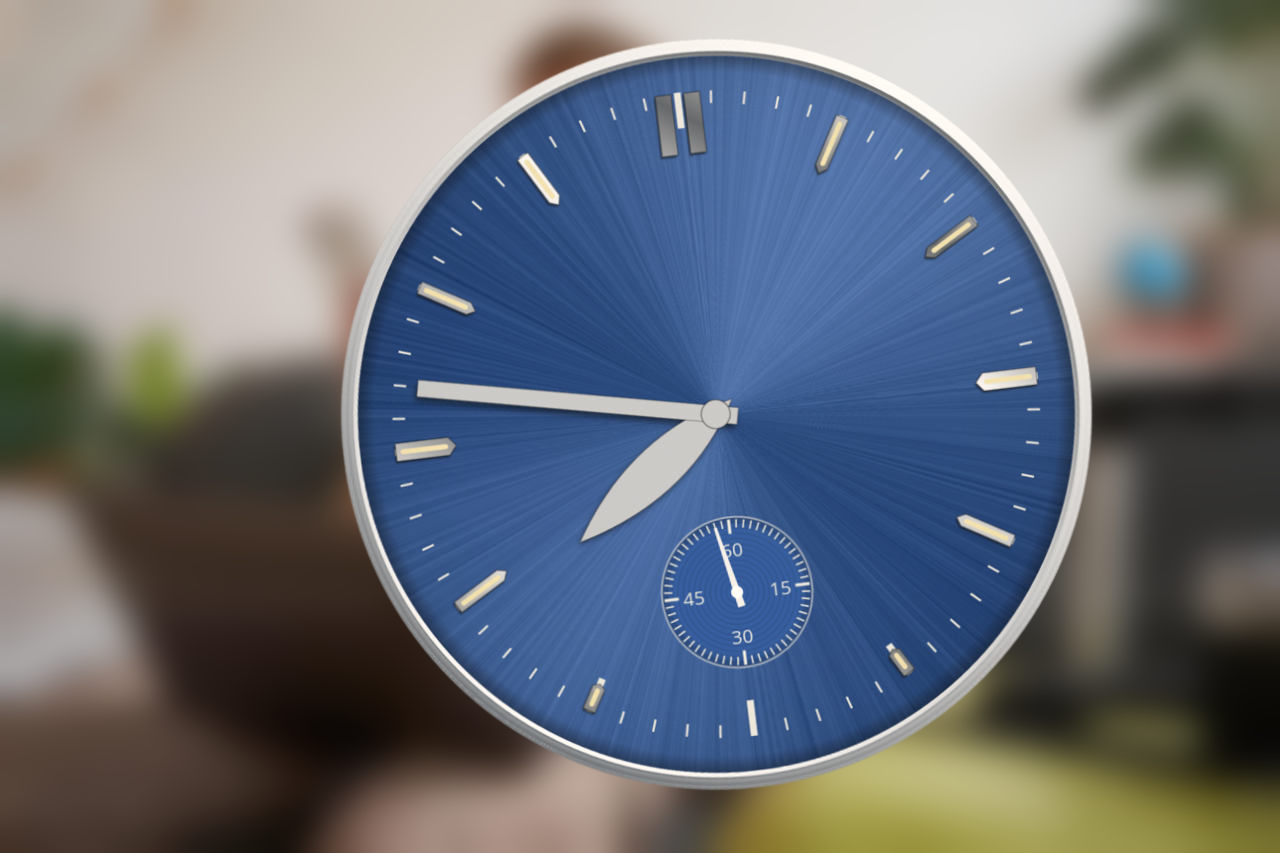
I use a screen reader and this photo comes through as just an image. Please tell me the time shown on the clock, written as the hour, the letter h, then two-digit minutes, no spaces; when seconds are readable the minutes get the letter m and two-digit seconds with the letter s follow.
7h46m58s
